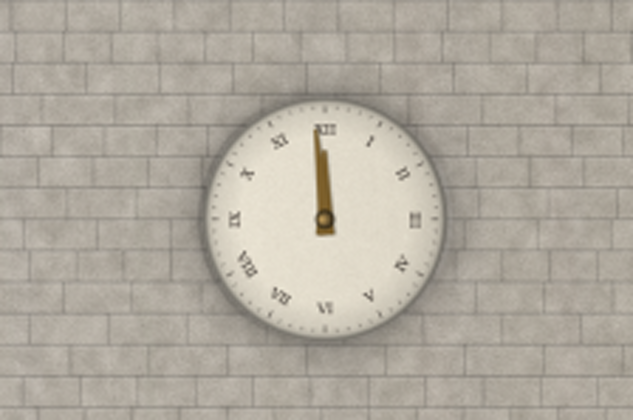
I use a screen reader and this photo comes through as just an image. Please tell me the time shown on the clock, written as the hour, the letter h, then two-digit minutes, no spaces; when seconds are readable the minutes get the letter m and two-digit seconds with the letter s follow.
11h59
